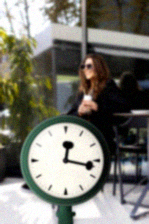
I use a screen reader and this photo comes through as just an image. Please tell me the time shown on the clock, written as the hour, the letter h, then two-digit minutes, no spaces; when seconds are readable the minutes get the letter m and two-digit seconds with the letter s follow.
12h17
